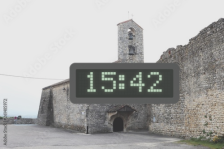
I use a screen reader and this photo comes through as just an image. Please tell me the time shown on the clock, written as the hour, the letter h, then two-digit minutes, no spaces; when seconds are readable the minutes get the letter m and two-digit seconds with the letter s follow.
15h42
